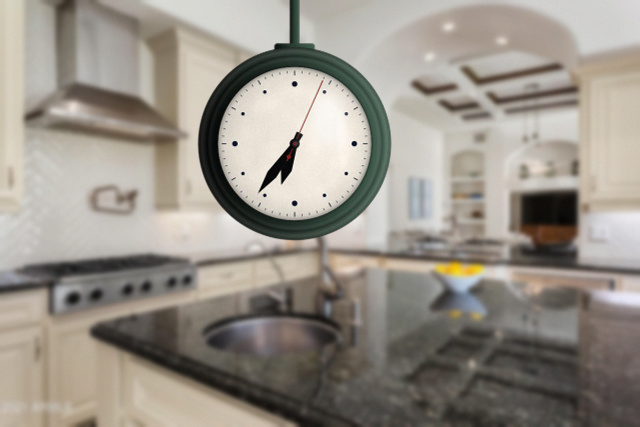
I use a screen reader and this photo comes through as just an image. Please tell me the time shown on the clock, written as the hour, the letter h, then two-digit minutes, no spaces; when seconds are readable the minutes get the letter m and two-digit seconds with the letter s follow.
6h36m04s
